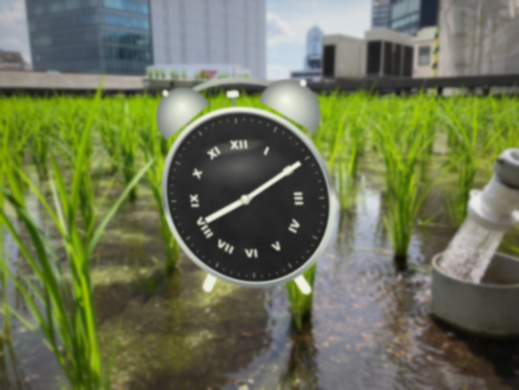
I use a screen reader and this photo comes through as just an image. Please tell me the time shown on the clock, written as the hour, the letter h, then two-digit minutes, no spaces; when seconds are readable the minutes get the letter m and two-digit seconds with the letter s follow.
8h10
